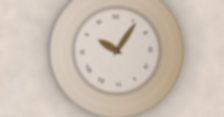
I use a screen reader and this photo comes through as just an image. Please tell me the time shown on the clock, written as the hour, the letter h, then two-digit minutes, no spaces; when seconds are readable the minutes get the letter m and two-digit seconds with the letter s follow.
10h06
